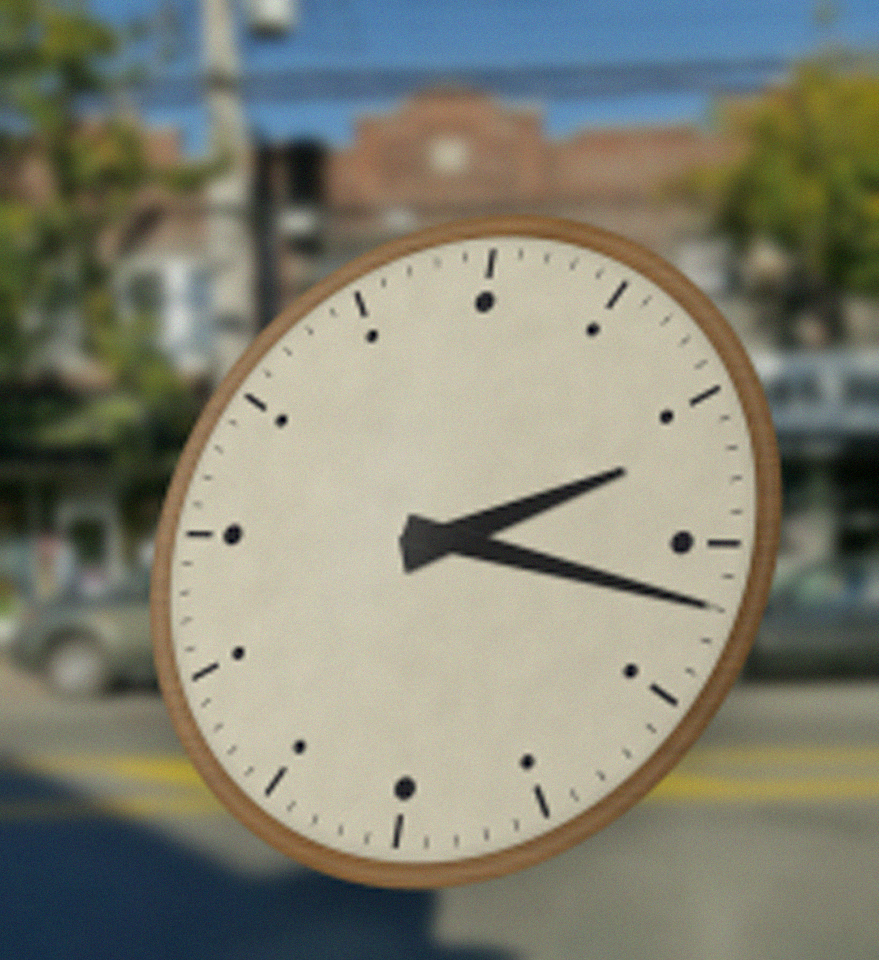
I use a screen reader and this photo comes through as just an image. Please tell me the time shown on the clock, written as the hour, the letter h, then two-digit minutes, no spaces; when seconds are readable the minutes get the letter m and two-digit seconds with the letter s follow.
2h17
